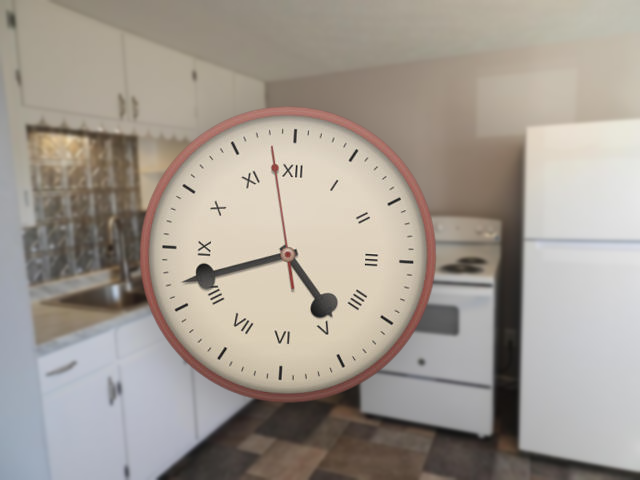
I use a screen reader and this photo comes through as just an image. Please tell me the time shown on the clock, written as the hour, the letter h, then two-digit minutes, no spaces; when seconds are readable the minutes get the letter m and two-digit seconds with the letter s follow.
4h41m58s
